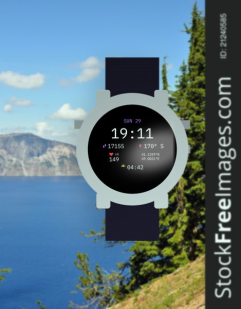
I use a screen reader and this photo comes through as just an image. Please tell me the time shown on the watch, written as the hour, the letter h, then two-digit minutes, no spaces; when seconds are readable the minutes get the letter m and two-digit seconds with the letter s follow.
19h11
